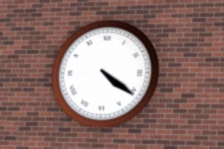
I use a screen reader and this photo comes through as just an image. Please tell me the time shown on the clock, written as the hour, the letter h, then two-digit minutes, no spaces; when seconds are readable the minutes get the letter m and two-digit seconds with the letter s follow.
4h21
